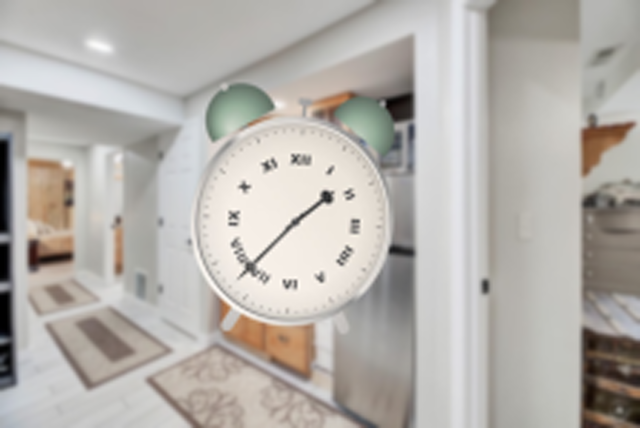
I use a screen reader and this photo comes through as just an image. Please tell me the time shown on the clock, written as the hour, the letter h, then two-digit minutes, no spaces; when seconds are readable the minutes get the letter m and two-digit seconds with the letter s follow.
1h37
